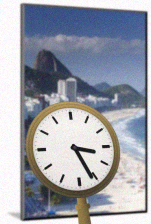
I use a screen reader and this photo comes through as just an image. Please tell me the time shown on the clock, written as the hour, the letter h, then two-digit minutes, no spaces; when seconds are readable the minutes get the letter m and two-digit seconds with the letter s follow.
3h26
